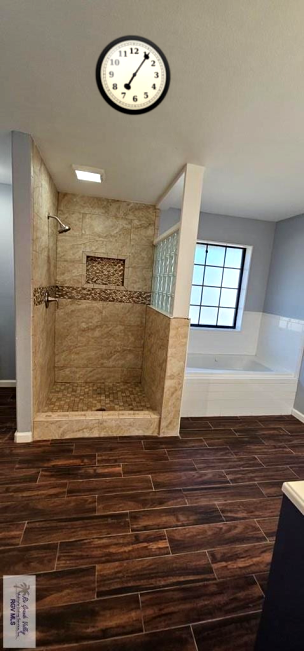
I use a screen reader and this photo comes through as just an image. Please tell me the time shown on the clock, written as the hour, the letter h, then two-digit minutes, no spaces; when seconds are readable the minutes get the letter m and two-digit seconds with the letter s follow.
7h06
